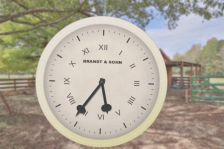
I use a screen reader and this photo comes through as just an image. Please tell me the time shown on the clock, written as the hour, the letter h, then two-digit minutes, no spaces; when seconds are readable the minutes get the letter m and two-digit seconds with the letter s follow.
5h36
